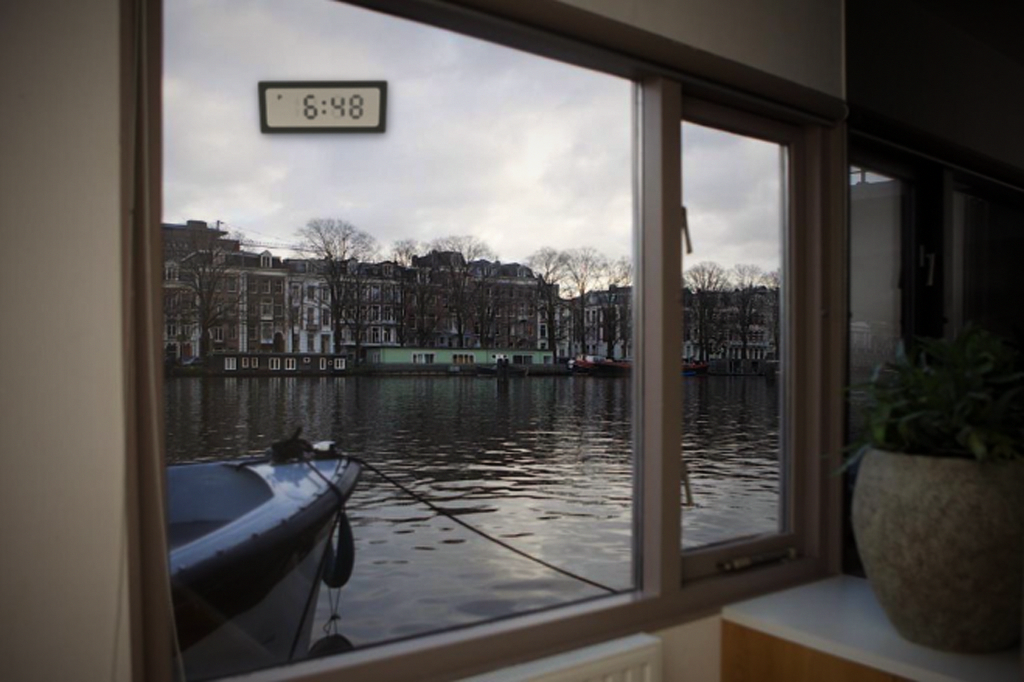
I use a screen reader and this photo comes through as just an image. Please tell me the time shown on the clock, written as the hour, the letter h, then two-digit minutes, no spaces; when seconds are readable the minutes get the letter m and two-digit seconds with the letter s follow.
6h48
